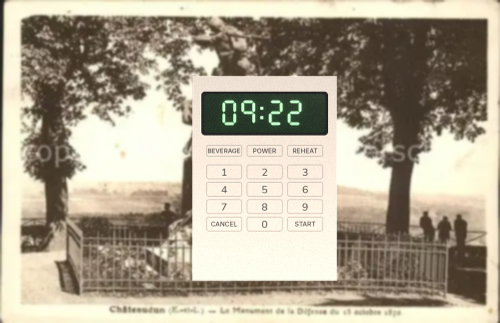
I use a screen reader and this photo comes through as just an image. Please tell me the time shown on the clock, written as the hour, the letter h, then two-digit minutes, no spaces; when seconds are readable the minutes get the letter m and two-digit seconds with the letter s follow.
9h22
